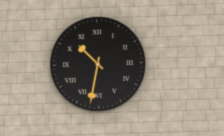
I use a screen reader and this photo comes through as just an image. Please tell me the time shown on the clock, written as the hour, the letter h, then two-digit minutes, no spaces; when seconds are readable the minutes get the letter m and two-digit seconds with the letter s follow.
10h32
